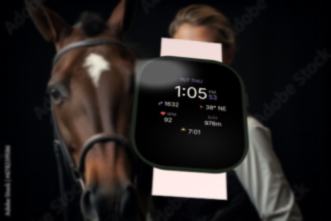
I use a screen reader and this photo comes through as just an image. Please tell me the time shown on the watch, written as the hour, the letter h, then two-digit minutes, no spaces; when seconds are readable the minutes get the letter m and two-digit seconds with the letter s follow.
1h05
